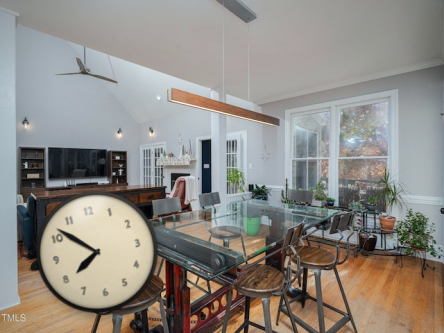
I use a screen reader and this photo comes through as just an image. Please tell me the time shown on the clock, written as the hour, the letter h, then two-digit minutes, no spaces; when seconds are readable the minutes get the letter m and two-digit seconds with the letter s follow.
7h52
